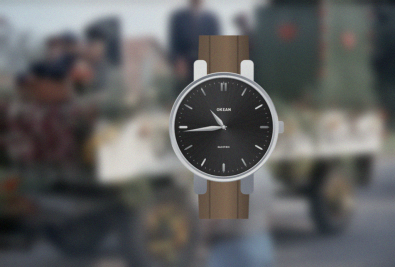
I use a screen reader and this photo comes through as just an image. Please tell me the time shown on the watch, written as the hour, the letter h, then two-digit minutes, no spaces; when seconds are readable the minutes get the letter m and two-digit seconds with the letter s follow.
10h44
